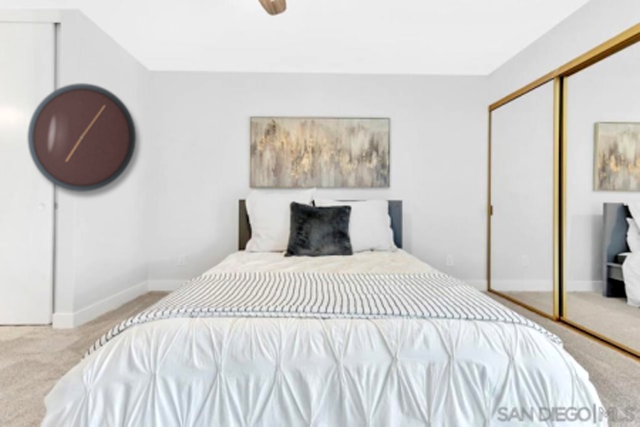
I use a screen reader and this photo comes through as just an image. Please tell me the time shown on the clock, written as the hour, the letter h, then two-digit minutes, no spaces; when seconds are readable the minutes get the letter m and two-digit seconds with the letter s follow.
7h06
